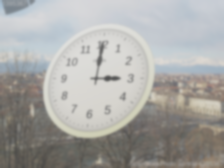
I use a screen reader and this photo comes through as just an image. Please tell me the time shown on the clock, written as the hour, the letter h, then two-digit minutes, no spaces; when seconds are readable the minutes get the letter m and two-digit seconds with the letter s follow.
3h00
